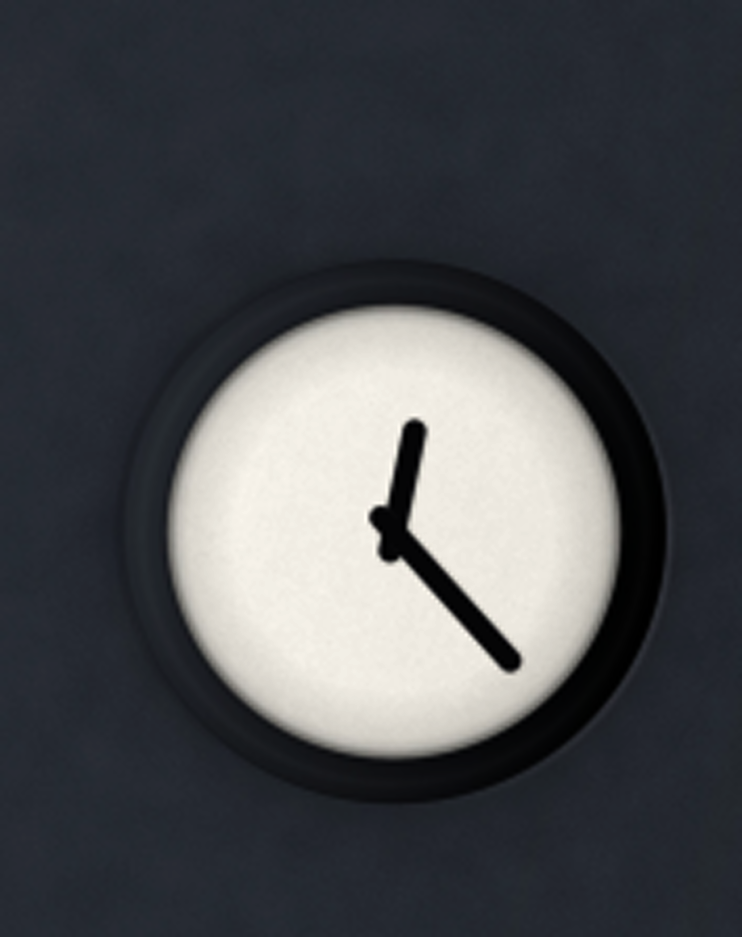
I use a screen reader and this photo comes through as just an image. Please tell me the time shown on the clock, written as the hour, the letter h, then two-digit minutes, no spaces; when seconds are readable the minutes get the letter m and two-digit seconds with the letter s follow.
12h23
